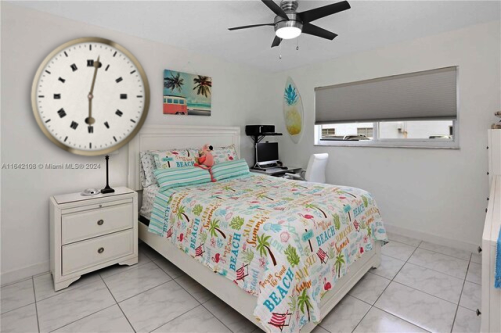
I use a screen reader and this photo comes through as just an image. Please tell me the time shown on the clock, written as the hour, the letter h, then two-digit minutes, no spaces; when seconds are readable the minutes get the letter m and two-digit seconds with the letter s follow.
6h02
